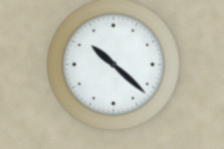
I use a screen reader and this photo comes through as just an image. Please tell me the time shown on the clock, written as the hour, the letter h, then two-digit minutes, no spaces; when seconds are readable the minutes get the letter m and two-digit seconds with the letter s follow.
10h22
